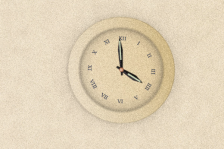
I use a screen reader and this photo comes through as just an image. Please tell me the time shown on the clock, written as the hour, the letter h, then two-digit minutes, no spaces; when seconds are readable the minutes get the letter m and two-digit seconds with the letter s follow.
3h59
